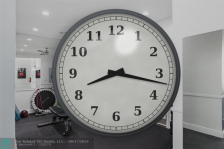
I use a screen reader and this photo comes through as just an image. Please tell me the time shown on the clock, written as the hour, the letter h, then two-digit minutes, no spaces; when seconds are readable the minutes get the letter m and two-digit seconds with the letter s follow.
8h17
